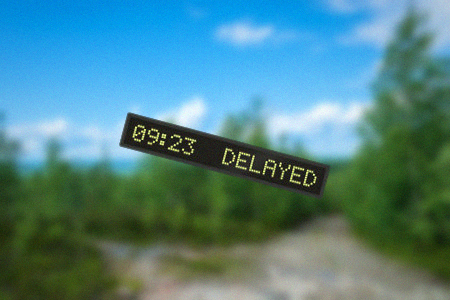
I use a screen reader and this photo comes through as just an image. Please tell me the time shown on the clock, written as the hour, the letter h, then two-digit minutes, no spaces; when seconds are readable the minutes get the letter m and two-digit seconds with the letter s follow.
9h23
